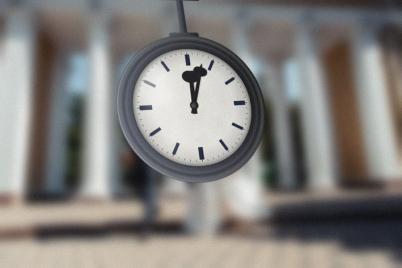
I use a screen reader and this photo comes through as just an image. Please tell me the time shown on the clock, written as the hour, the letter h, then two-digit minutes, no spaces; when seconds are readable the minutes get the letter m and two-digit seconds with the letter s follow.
12h03
